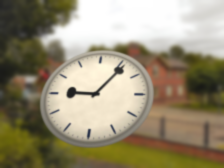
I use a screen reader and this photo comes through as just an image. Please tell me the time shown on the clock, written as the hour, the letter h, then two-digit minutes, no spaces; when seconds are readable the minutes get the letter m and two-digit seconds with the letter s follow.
9h06
